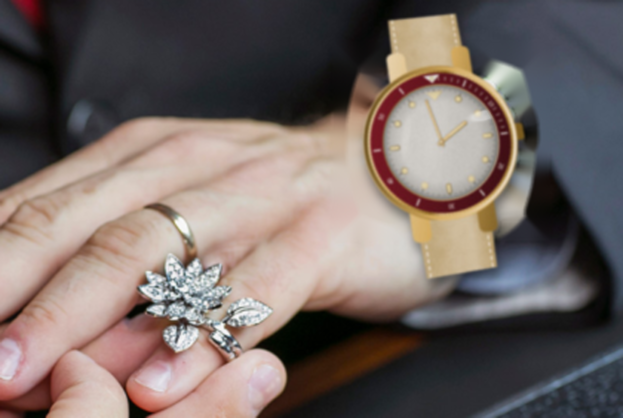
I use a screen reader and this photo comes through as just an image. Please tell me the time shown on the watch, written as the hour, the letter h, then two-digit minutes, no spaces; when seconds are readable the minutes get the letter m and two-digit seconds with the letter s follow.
1h58
